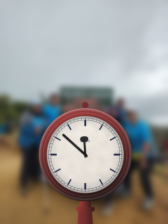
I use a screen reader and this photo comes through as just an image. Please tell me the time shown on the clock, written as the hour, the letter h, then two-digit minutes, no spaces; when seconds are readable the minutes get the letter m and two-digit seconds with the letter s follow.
11h52
